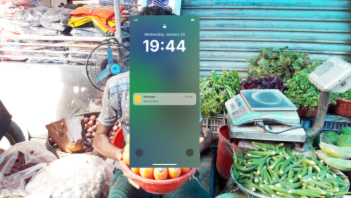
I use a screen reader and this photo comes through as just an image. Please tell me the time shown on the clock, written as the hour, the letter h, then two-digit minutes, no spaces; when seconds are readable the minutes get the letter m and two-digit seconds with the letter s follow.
19h44
